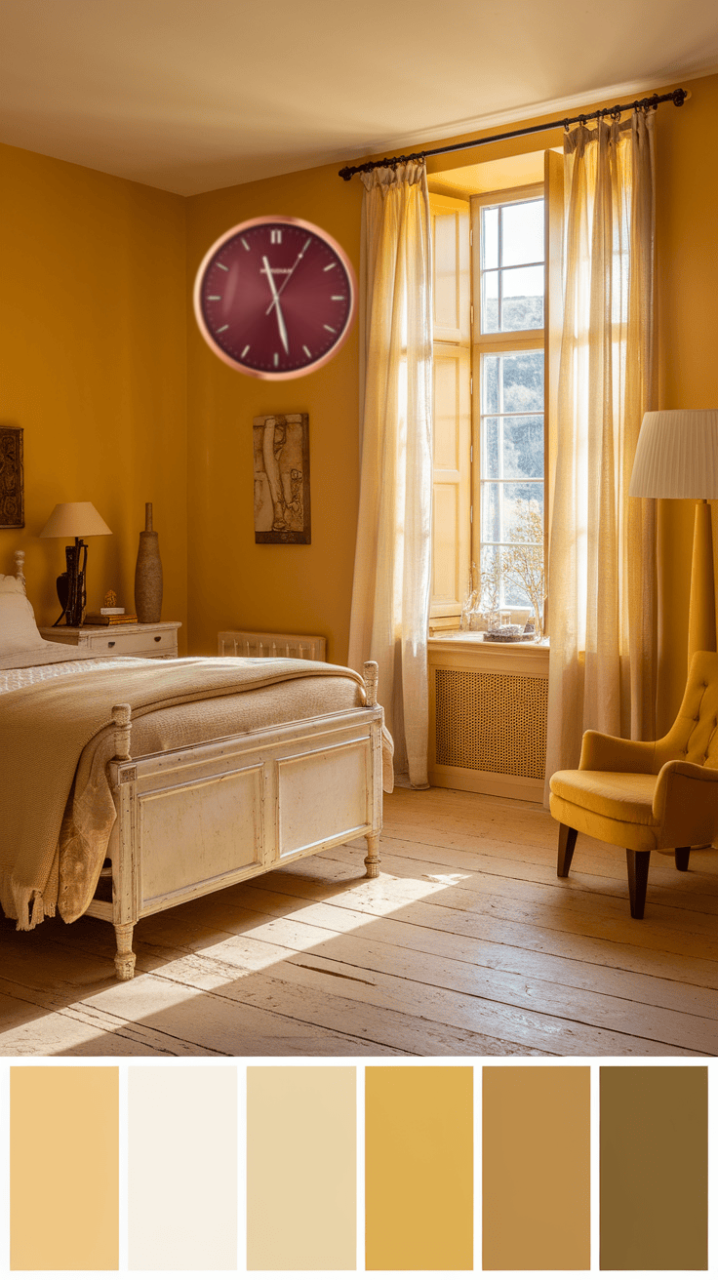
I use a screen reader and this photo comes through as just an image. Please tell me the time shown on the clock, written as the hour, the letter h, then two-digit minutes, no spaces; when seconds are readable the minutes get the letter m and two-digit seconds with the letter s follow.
11h28m05s
